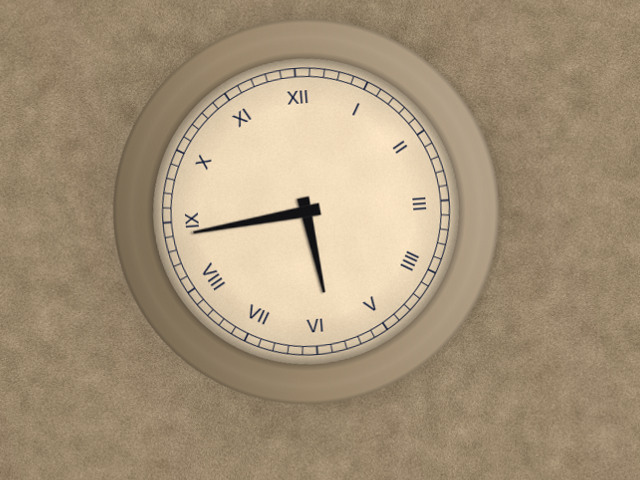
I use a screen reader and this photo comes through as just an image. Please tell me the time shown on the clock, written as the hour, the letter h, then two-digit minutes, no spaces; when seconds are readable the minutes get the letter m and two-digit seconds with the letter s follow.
5h44
